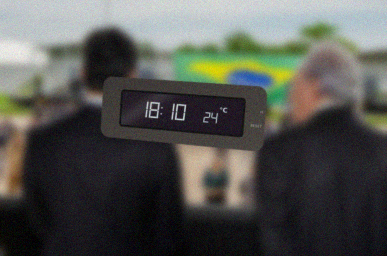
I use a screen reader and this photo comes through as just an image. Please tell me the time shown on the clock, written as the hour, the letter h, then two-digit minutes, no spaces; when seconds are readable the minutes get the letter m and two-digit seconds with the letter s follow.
18h10
